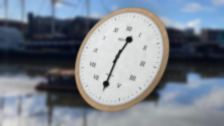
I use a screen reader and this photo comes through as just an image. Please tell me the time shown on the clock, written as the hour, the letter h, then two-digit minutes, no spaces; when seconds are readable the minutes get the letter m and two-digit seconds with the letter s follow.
12h30
